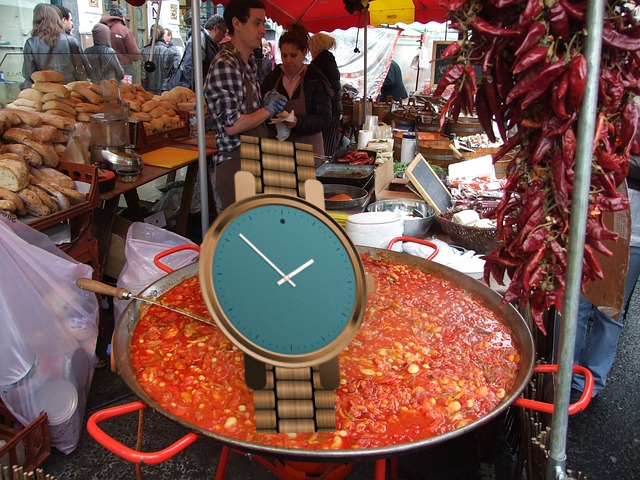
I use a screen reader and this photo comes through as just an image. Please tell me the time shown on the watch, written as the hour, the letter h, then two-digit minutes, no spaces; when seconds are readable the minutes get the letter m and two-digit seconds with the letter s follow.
1h52
